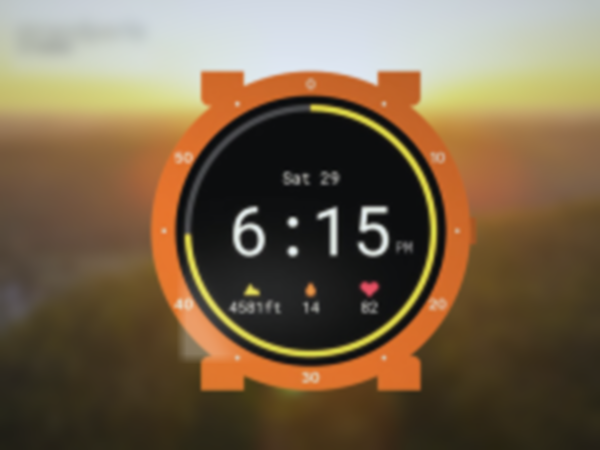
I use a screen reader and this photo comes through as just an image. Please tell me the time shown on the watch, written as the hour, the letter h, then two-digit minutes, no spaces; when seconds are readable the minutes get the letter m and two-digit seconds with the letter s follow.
6h15
